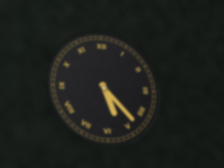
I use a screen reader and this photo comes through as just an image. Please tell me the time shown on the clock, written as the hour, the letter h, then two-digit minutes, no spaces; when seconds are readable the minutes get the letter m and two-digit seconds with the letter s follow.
5h23
